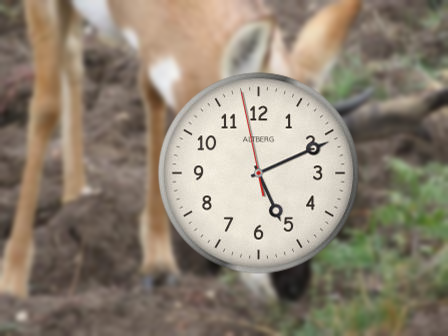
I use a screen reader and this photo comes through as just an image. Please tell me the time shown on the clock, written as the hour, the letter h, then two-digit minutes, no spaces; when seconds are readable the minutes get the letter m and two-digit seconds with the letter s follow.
5h10m58s
